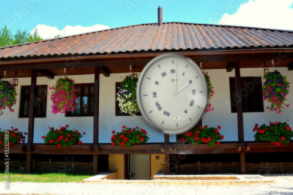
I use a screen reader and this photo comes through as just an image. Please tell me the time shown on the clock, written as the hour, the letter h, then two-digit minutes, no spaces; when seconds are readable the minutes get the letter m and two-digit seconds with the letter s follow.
2h01
